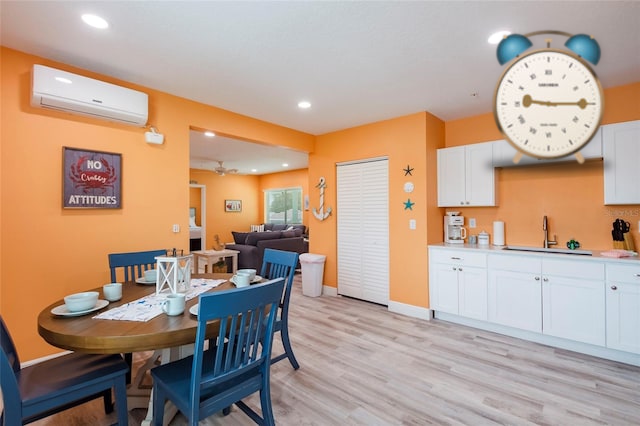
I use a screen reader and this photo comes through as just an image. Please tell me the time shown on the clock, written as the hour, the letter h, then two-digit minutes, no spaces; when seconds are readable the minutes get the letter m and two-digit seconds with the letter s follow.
9h15
